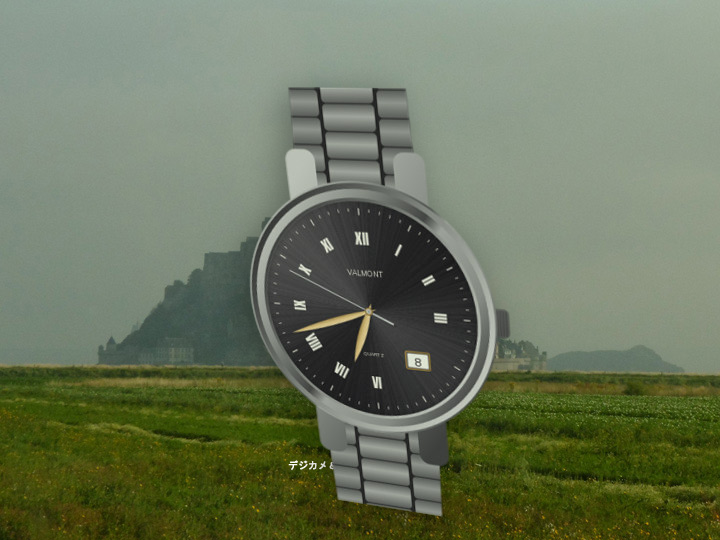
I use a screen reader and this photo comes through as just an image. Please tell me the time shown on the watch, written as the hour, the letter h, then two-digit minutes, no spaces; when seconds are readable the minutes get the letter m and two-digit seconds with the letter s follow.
6h41m49s
